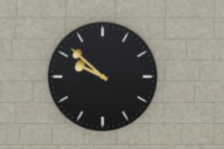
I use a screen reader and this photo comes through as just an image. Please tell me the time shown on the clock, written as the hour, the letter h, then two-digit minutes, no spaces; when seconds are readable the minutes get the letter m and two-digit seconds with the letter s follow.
9h52
